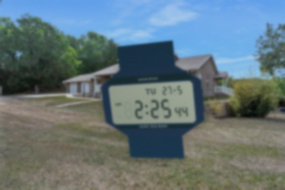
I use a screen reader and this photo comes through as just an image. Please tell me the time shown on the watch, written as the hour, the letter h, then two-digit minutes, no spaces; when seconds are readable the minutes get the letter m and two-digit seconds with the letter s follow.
2h25
